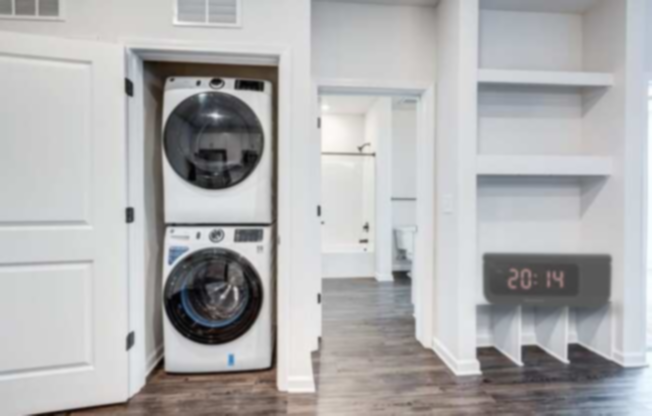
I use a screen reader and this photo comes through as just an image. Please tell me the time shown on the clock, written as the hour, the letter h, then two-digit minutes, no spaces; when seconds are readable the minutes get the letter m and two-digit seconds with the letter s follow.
20h14
